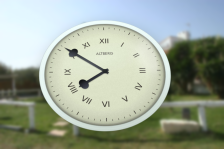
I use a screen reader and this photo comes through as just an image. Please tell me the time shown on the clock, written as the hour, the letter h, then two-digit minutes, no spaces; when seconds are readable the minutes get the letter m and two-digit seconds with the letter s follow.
7h51
